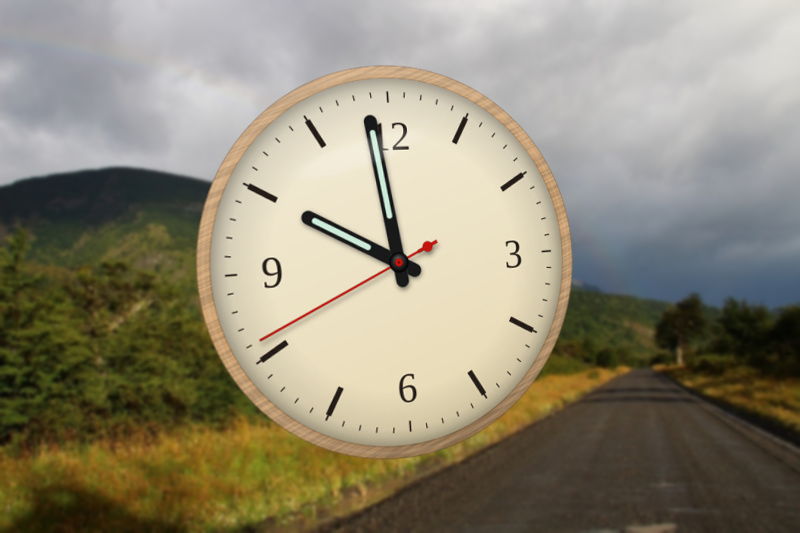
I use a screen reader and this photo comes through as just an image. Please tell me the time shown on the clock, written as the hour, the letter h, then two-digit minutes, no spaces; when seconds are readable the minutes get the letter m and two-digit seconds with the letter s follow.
9h58m41s
